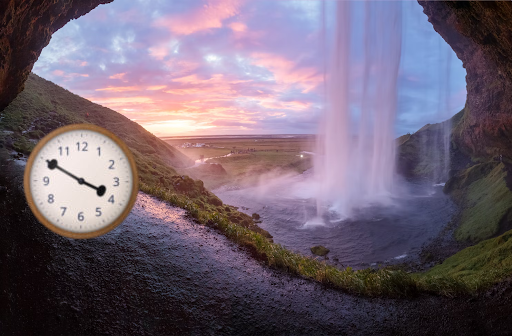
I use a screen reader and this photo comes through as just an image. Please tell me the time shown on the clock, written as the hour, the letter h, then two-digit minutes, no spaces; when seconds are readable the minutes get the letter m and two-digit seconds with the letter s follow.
3h50
